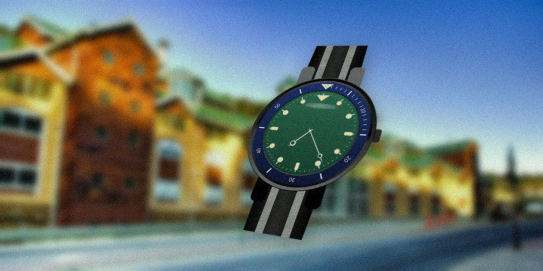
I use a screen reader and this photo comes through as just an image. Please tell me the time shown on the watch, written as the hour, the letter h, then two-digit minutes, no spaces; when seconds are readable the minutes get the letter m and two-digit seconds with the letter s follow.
7h24
